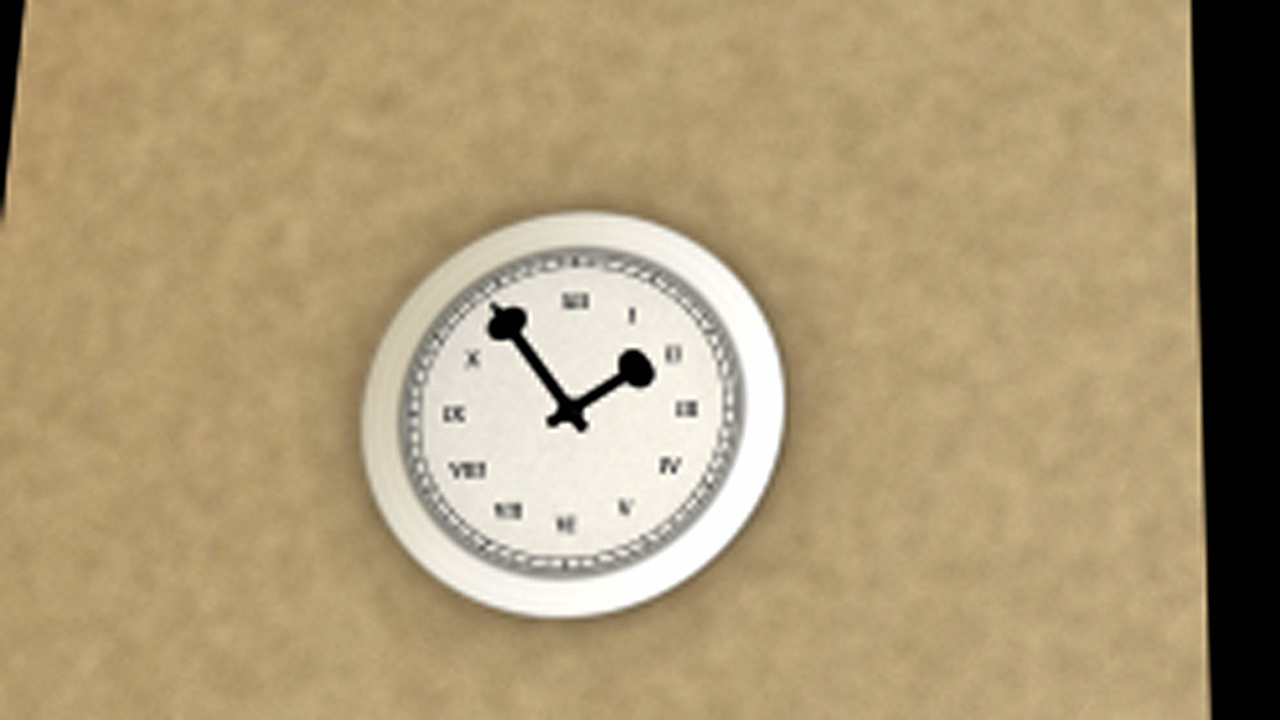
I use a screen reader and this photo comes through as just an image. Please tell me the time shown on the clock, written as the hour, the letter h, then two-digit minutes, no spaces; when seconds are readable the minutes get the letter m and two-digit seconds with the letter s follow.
1h54
